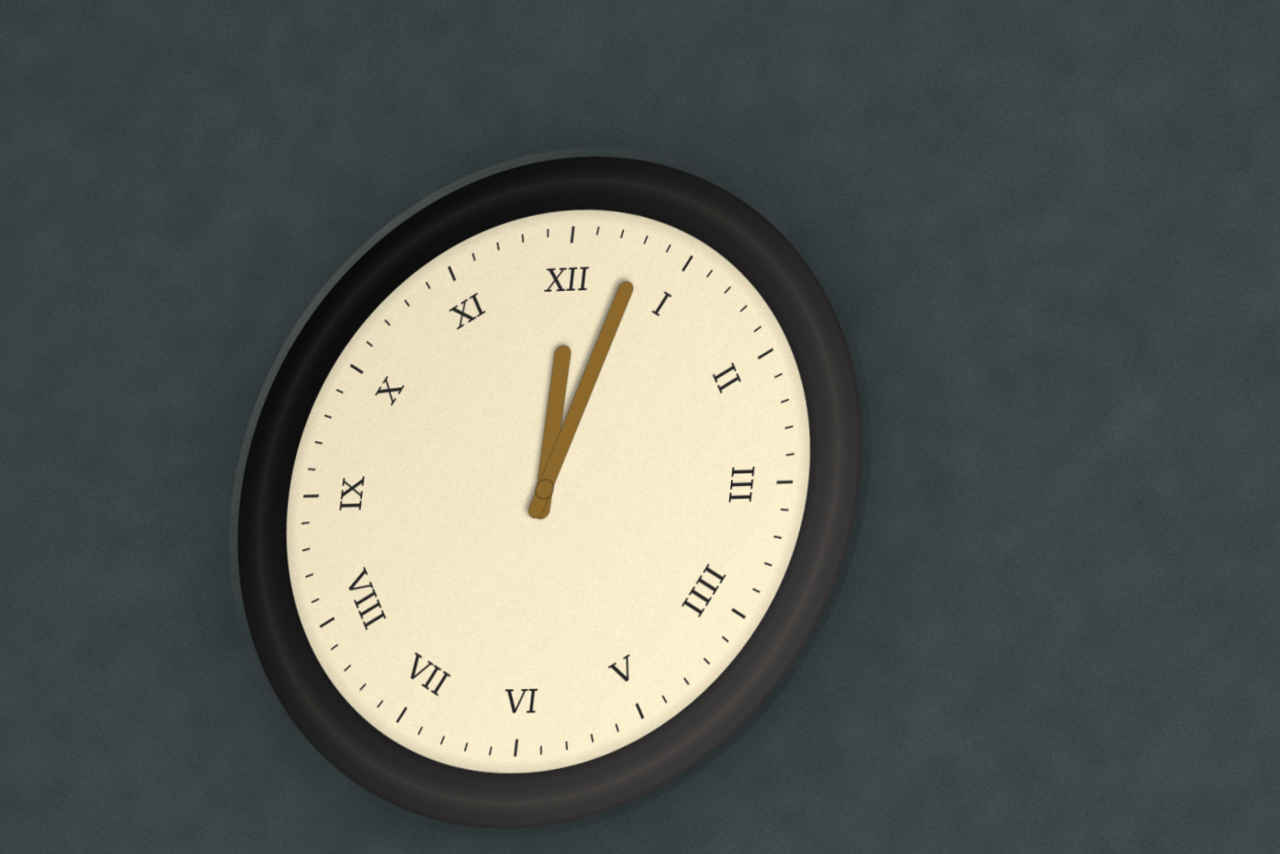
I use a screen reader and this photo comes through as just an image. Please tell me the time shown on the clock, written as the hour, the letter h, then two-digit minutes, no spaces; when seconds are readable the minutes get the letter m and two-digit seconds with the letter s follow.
12h03
